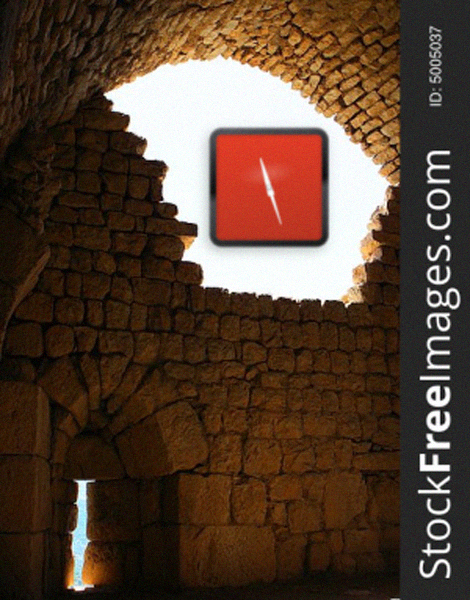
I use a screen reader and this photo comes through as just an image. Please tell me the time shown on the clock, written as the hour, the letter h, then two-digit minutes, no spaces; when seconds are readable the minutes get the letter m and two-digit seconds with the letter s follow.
11h27
